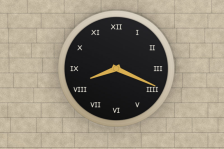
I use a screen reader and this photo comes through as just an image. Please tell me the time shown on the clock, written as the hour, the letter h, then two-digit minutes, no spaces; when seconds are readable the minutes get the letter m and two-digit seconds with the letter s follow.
8h19
